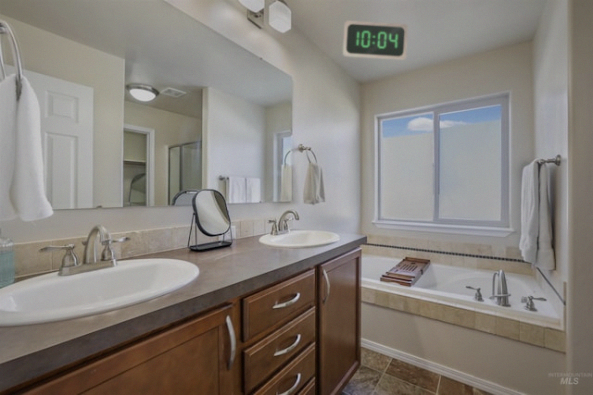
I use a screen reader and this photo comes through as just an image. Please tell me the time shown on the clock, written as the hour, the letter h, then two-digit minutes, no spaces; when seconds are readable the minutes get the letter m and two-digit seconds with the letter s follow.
10h04
